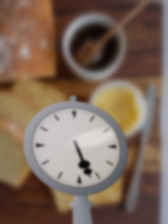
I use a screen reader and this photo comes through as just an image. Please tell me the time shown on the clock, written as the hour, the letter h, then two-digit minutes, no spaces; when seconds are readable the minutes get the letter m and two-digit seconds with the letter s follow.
5h27
